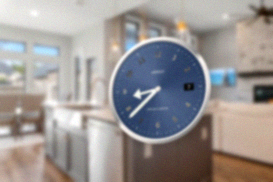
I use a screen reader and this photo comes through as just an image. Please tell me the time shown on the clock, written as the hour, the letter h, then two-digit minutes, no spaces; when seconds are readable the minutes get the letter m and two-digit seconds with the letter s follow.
8h38
